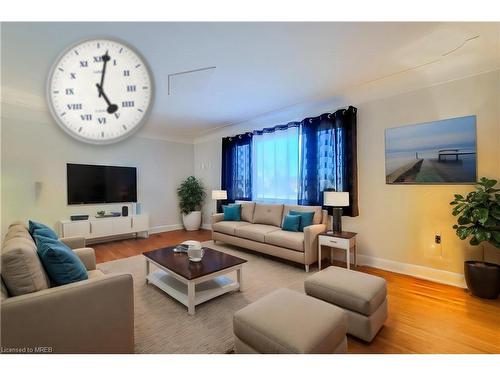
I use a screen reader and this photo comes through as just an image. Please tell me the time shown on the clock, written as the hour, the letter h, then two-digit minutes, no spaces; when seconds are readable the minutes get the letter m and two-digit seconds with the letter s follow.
5h02
